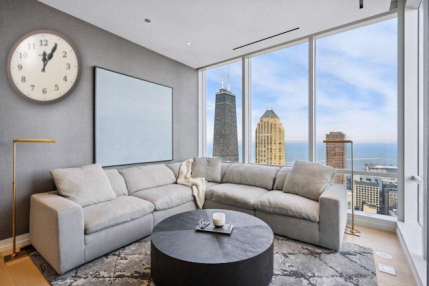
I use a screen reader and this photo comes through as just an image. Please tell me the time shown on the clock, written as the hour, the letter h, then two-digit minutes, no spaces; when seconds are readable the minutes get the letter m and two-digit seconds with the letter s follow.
12h05
